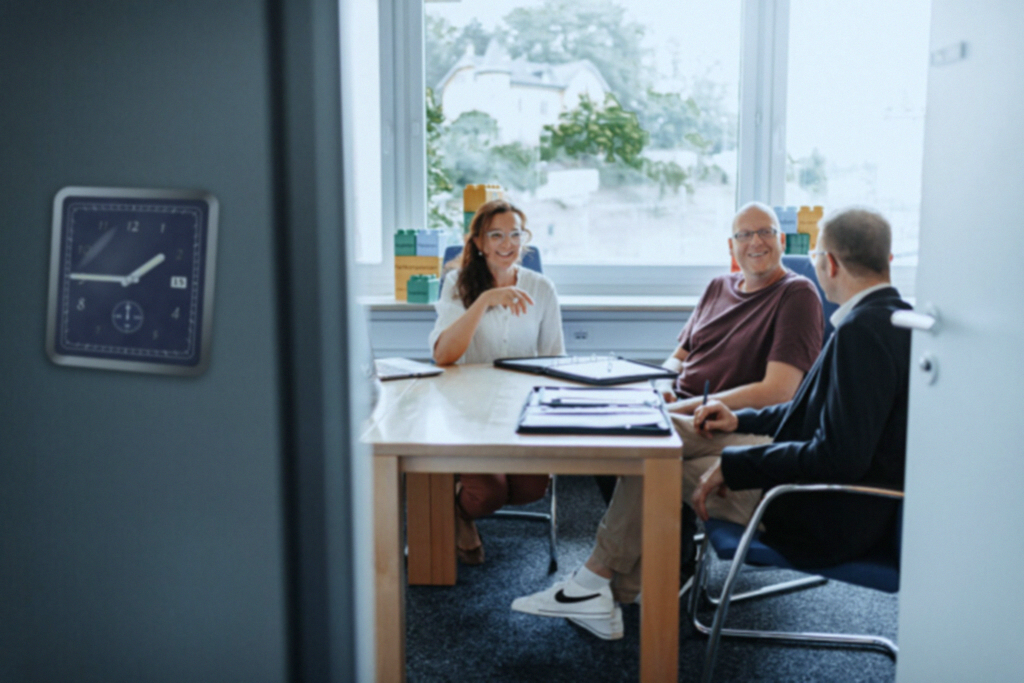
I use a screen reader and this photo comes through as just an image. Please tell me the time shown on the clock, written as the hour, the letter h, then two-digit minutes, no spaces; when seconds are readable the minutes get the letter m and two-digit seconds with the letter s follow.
1h45
